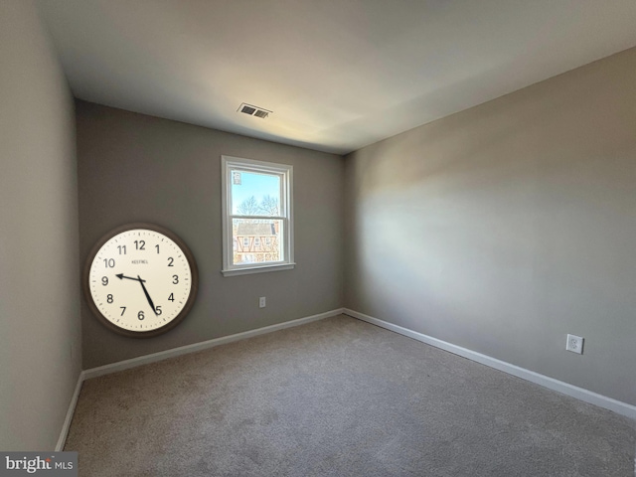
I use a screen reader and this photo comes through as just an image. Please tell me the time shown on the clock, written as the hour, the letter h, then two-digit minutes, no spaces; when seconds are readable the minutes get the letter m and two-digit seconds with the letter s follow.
9h26
